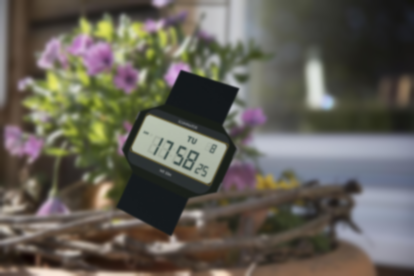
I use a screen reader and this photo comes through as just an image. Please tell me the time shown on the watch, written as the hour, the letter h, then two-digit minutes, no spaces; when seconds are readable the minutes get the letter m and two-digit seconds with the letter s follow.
17h58
